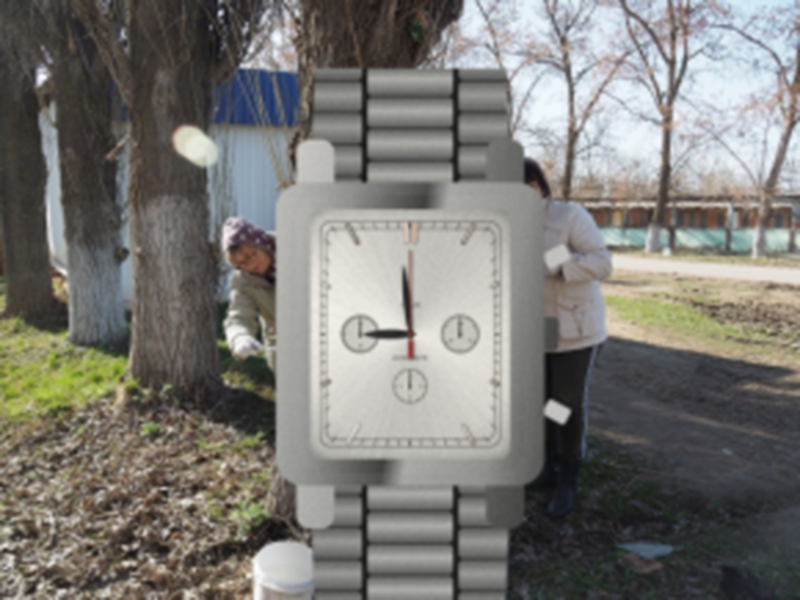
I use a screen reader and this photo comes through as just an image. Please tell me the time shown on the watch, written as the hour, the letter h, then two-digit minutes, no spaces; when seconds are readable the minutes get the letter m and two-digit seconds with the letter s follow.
8h59
